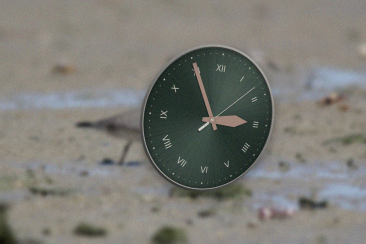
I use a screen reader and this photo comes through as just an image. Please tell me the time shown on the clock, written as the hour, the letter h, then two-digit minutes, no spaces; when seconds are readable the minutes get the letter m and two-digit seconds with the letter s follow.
2h55m08s
